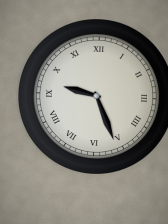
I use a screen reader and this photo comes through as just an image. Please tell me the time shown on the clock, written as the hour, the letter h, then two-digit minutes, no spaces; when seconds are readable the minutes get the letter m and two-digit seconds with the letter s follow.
9h26
